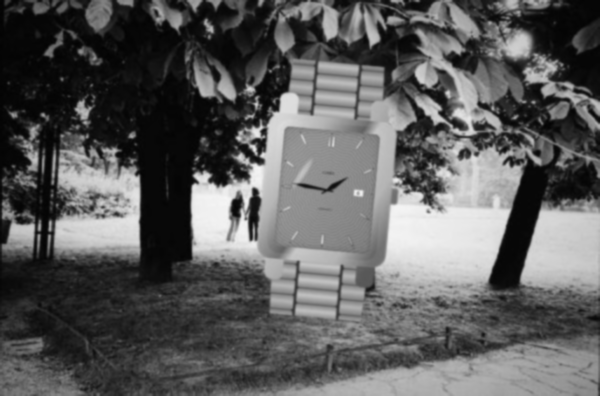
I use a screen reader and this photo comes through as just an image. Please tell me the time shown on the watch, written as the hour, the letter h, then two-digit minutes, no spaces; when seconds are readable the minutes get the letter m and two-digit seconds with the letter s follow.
1h46
